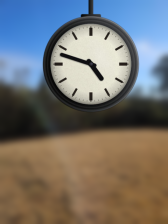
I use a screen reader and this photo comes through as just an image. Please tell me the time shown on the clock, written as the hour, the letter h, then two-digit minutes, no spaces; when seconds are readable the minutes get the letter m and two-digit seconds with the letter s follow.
4h48
